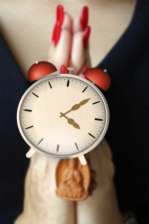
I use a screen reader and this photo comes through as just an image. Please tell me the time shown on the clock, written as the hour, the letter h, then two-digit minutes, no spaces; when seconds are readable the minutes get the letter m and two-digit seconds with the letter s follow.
4h08
